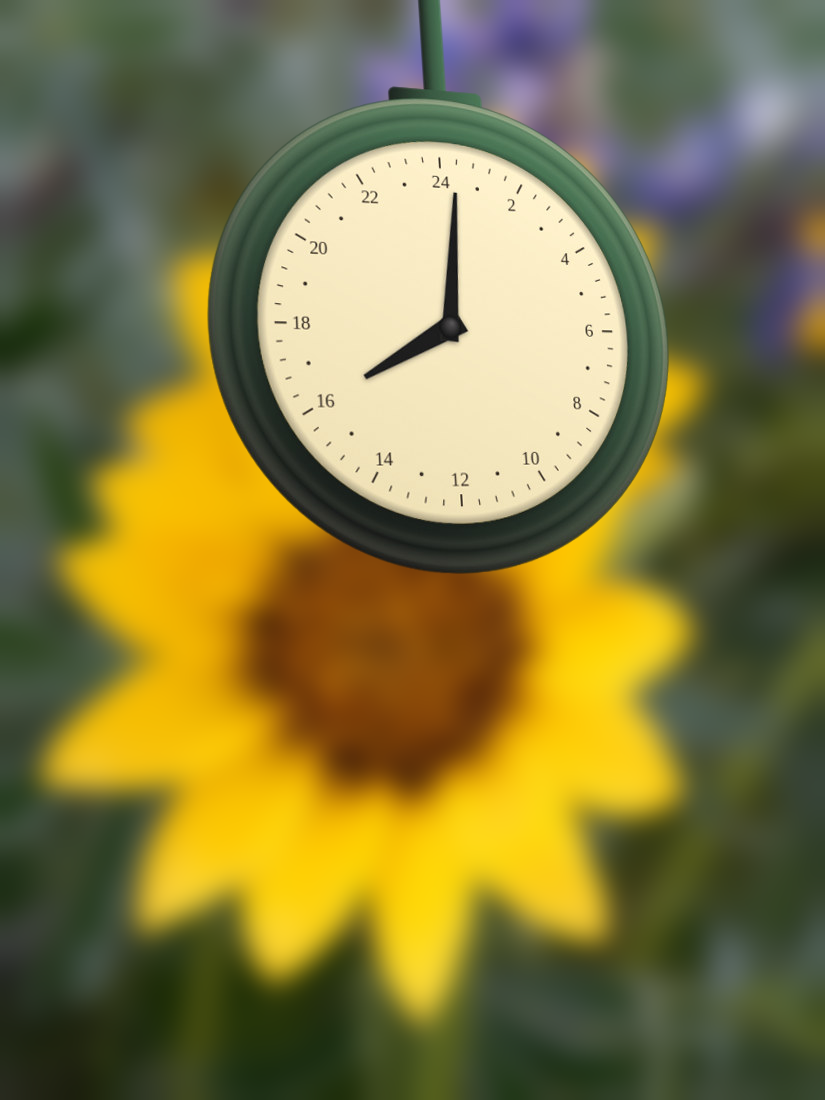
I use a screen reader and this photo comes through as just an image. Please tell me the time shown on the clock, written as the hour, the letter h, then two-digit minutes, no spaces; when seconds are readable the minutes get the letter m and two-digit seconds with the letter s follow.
16h01
